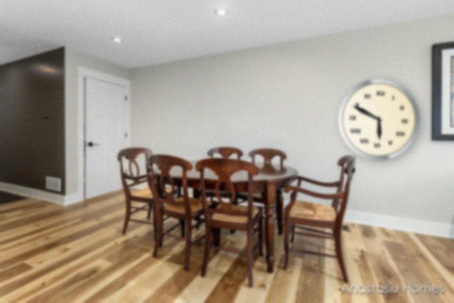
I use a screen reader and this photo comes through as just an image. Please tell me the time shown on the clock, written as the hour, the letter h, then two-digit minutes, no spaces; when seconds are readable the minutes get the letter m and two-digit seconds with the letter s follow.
5h49
